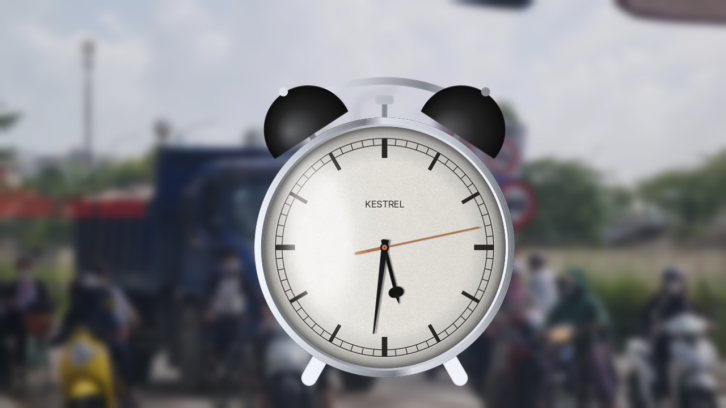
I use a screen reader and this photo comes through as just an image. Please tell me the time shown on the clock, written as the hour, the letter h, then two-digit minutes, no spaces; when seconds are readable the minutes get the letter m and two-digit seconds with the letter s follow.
5h31m13s
